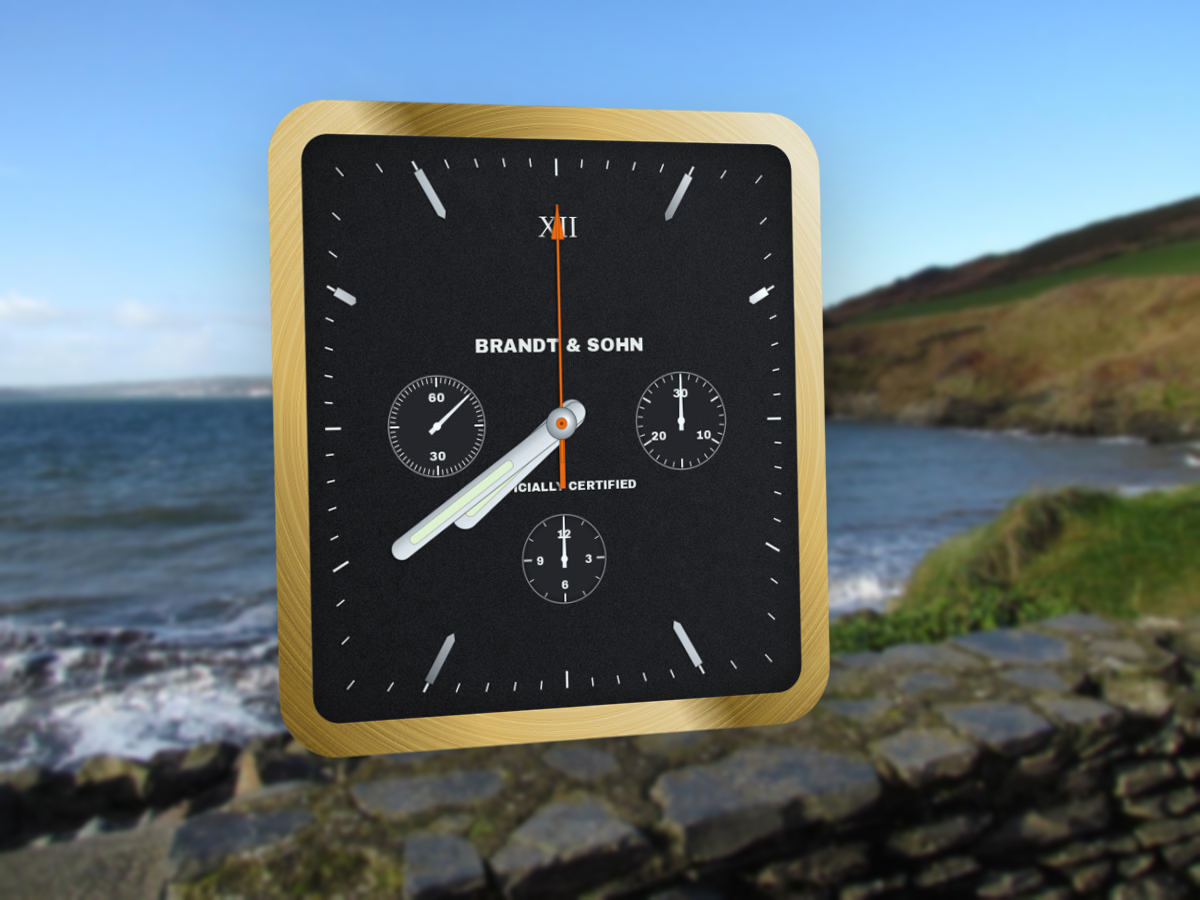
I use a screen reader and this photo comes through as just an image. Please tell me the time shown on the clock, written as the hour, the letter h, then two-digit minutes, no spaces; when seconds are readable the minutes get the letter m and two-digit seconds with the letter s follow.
7h39m08s
